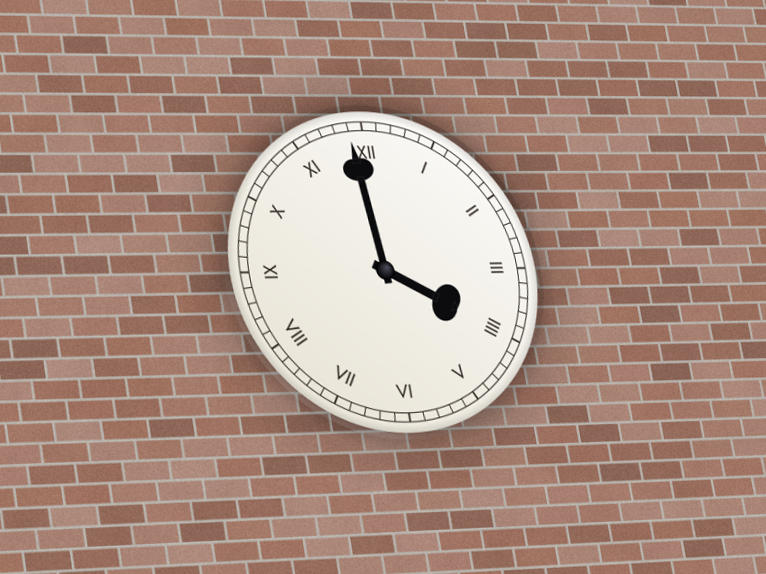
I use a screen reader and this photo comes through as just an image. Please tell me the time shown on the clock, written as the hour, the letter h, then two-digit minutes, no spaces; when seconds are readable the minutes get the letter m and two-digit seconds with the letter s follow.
3h59
